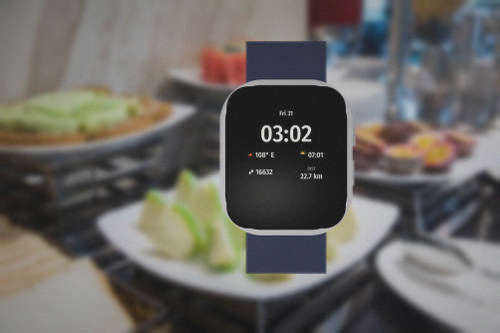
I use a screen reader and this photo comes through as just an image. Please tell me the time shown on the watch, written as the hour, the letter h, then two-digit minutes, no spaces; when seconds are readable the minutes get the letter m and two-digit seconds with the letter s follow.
3h02
